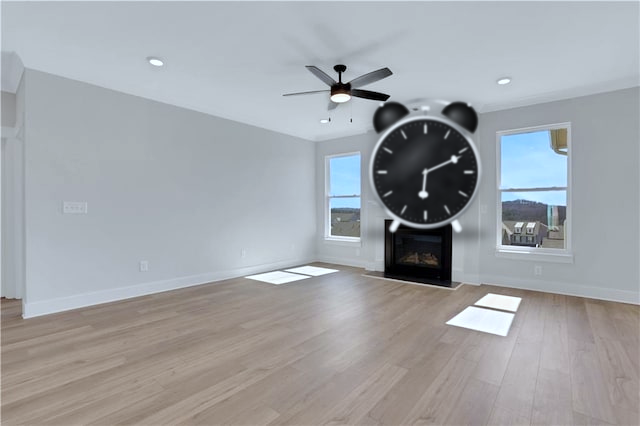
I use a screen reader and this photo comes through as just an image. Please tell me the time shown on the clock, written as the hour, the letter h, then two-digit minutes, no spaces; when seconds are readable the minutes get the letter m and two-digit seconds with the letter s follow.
6h11
